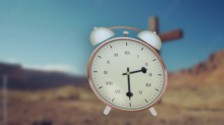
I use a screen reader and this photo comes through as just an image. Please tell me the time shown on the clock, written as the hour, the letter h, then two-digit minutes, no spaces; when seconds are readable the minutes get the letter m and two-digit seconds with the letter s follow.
2h30
